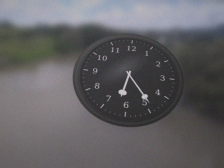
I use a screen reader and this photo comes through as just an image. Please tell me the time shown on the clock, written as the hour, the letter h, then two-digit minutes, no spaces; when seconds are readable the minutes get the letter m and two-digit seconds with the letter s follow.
6h24
